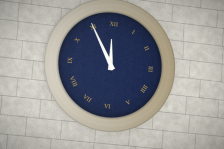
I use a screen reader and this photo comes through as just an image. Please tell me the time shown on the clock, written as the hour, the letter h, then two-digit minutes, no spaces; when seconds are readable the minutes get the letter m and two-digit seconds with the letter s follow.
11h55
